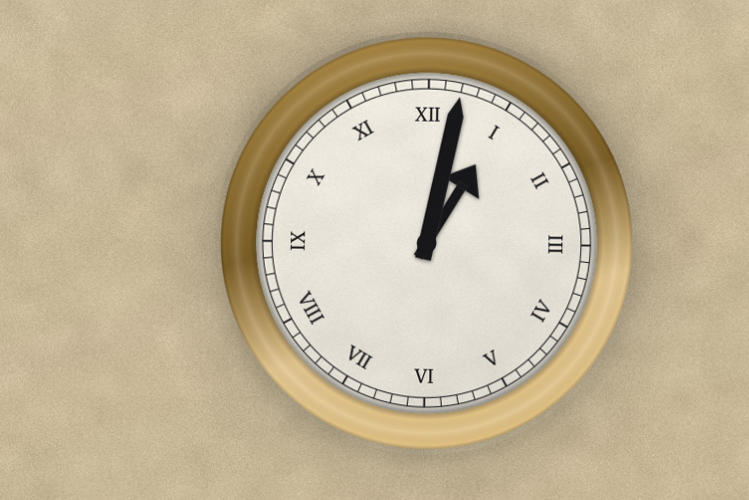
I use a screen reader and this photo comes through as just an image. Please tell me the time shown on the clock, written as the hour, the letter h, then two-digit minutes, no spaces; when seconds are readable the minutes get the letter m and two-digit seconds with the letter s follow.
1h02
